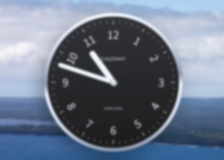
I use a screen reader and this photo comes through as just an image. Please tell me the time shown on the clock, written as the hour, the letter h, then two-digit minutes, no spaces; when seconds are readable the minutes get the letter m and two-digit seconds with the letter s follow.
10h48
